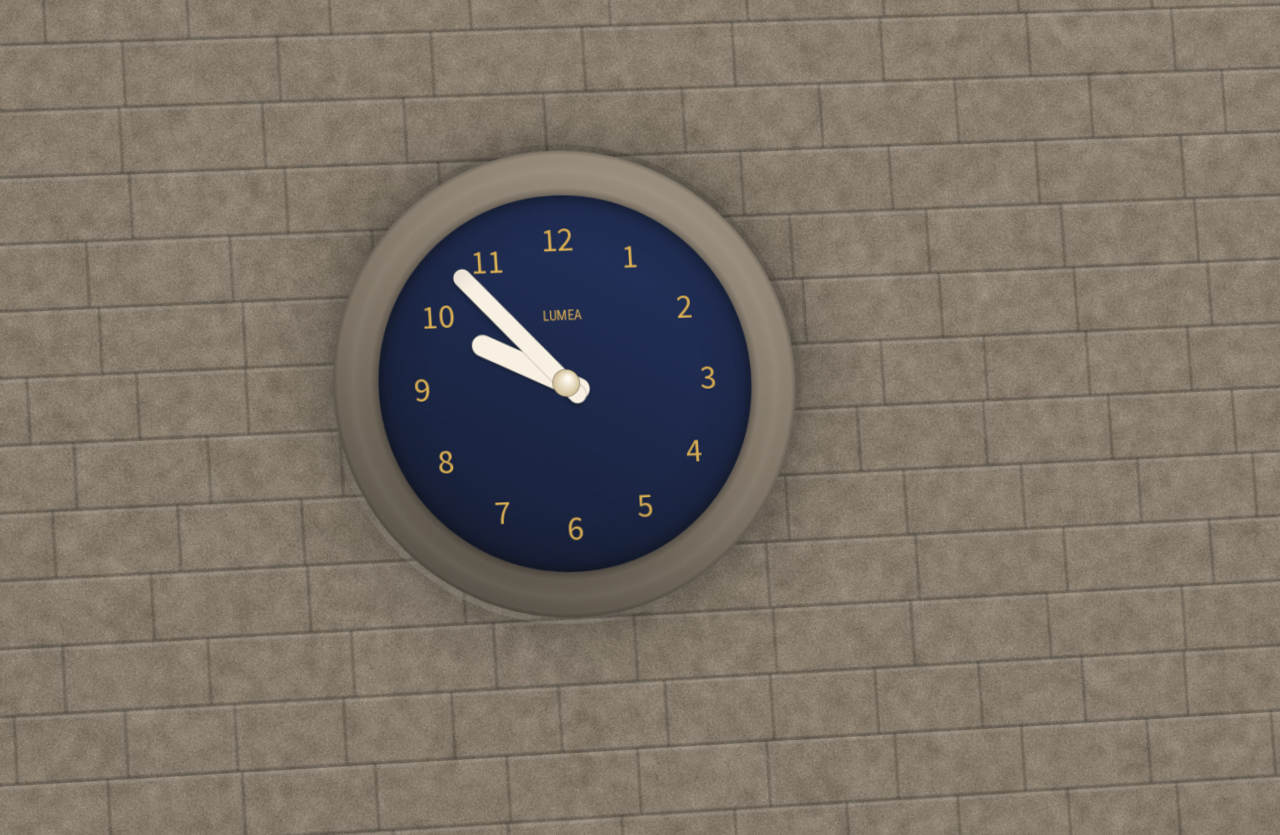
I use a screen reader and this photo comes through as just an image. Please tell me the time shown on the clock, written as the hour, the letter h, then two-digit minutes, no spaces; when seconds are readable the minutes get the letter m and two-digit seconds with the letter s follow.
9h53
